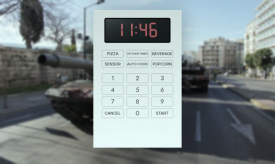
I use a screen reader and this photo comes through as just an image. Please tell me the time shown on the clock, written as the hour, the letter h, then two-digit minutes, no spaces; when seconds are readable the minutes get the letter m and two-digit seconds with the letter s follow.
11h46
